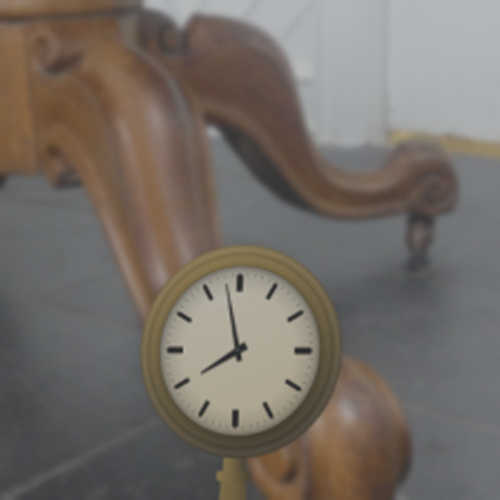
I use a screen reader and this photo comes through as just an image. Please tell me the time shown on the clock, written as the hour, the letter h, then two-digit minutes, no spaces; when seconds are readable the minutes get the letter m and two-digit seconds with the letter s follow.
7h58
